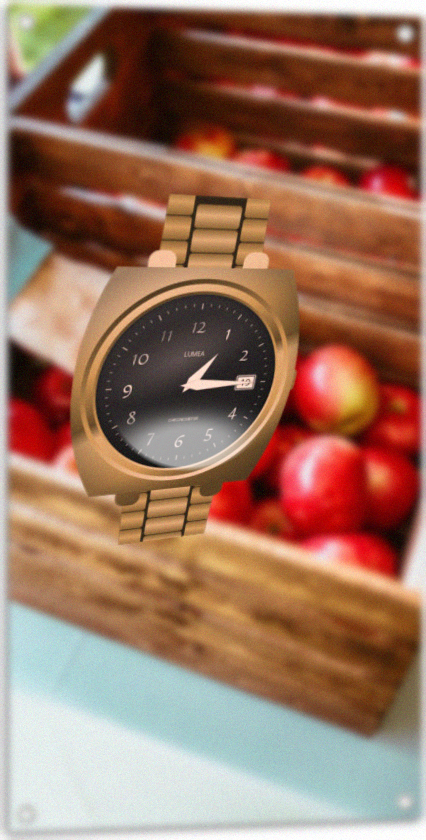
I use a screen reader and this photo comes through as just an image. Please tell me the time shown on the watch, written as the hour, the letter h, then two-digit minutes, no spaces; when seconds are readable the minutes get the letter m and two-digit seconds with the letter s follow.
1h15
